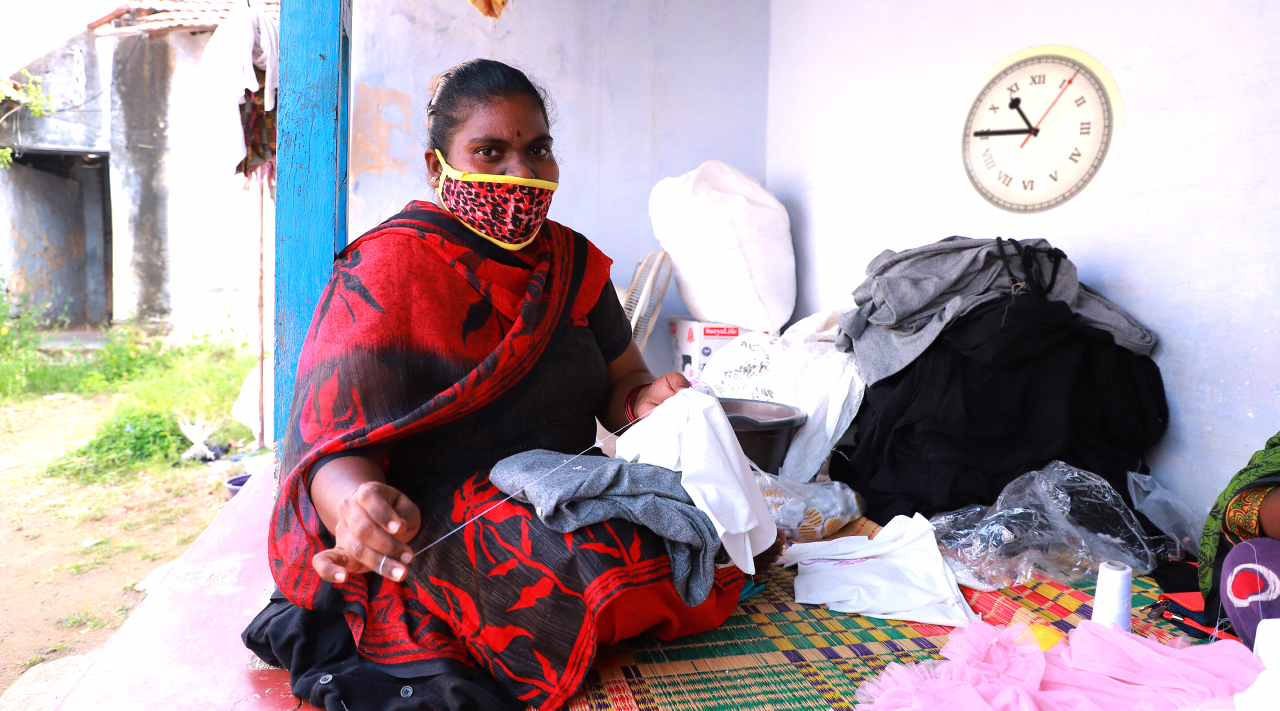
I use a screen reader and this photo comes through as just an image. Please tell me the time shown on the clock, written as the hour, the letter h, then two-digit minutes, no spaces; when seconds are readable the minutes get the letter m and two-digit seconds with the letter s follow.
10h45m06s
